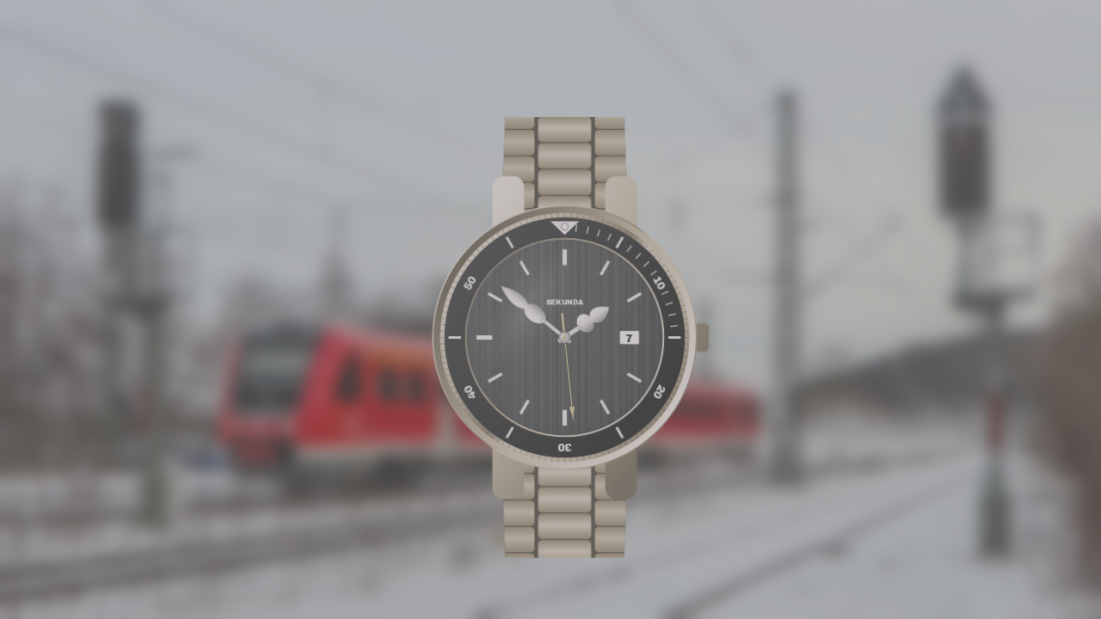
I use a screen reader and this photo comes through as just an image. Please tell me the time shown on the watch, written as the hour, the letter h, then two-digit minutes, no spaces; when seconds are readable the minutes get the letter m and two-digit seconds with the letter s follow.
1h51m29s
